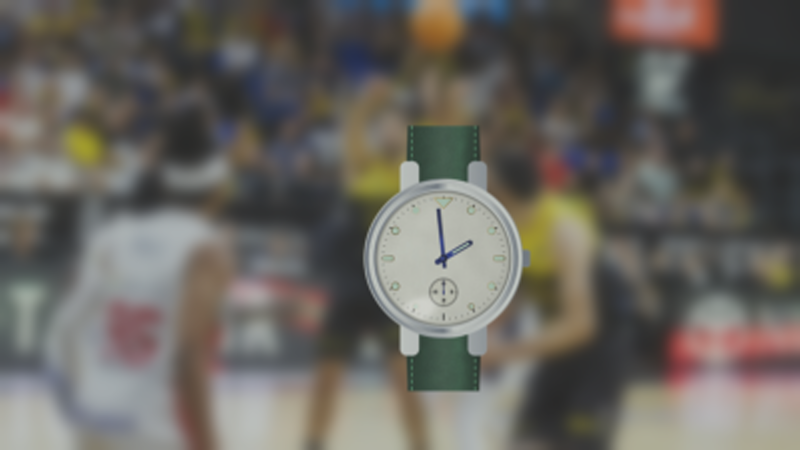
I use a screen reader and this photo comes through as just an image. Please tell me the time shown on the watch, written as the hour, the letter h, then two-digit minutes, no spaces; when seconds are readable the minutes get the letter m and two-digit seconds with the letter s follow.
1h59
